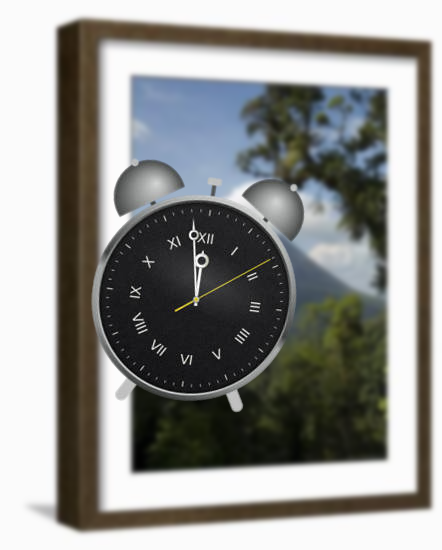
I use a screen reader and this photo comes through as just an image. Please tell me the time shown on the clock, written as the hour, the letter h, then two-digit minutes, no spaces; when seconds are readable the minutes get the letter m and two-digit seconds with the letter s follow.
11h58m09s
